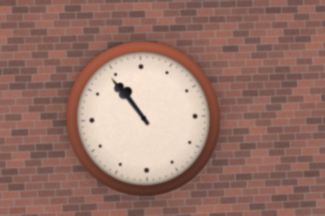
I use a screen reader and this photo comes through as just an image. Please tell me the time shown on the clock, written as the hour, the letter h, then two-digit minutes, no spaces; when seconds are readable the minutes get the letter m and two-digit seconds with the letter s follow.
10h54
